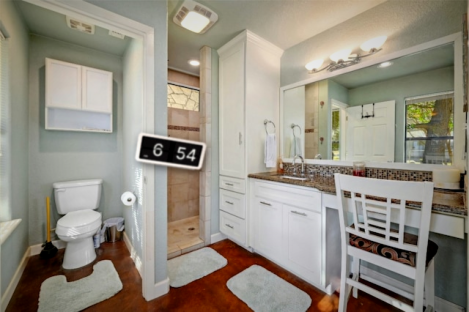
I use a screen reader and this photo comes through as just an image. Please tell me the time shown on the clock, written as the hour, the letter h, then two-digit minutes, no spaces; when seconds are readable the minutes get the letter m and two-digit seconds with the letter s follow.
6h54
